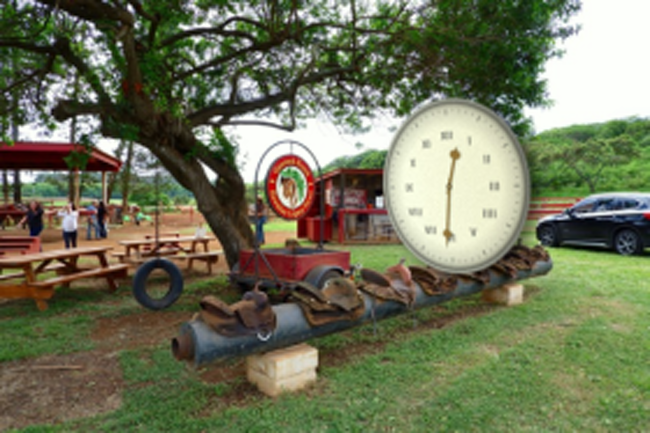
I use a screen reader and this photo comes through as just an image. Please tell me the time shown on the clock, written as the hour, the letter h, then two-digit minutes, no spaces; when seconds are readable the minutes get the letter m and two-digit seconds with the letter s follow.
12h31
